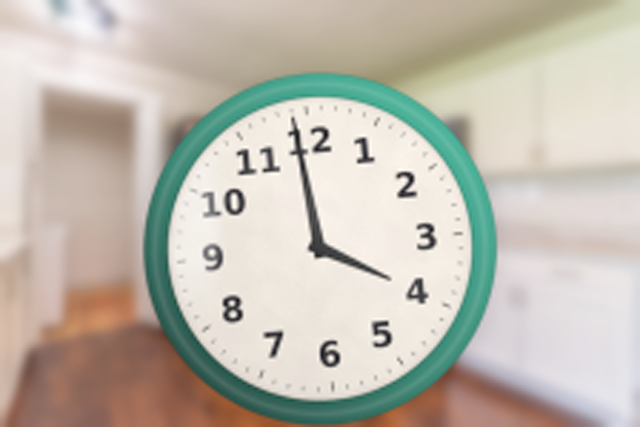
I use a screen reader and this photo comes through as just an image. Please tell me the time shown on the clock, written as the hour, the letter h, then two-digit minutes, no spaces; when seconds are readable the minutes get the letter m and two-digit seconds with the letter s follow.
3h59
